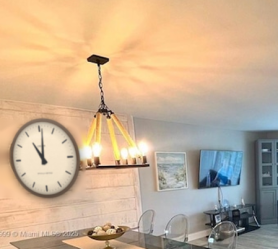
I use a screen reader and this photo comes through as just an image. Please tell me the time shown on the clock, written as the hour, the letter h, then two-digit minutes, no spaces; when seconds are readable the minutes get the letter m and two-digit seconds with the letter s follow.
11h01
